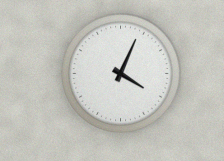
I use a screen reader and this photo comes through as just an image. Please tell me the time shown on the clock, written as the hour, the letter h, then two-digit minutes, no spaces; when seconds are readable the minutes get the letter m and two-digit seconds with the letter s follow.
4h04
